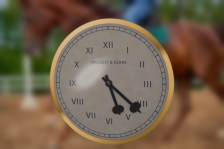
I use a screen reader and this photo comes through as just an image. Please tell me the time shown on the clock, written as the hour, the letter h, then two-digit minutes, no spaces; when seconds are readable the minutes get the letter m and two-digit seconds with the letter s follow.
5h22
